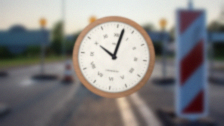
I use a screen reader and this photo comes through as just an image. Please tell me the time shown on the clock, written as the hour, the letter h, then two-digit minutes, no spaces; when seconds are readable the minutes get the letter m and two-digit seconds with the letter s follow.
10h02
